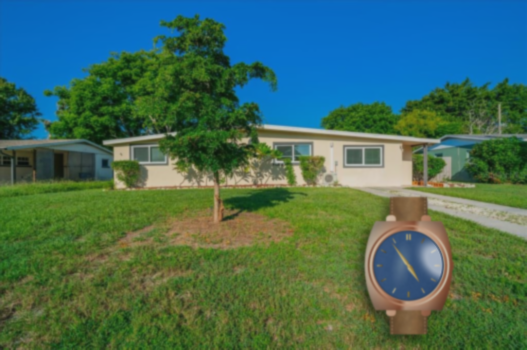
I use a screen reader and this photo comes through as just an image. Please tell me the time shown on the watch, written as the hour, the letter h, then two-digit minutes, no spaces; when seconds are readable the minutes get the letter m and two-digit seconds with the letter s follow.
4h54
